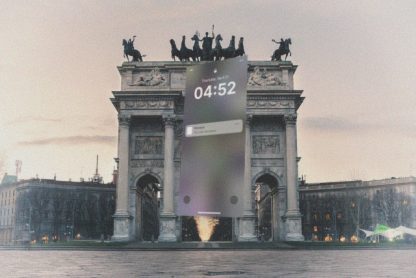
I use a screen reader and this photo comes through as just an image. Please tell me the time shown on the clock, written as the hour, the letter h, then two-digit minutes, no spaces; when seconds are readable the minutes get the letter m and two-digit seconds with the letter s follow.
4h52
